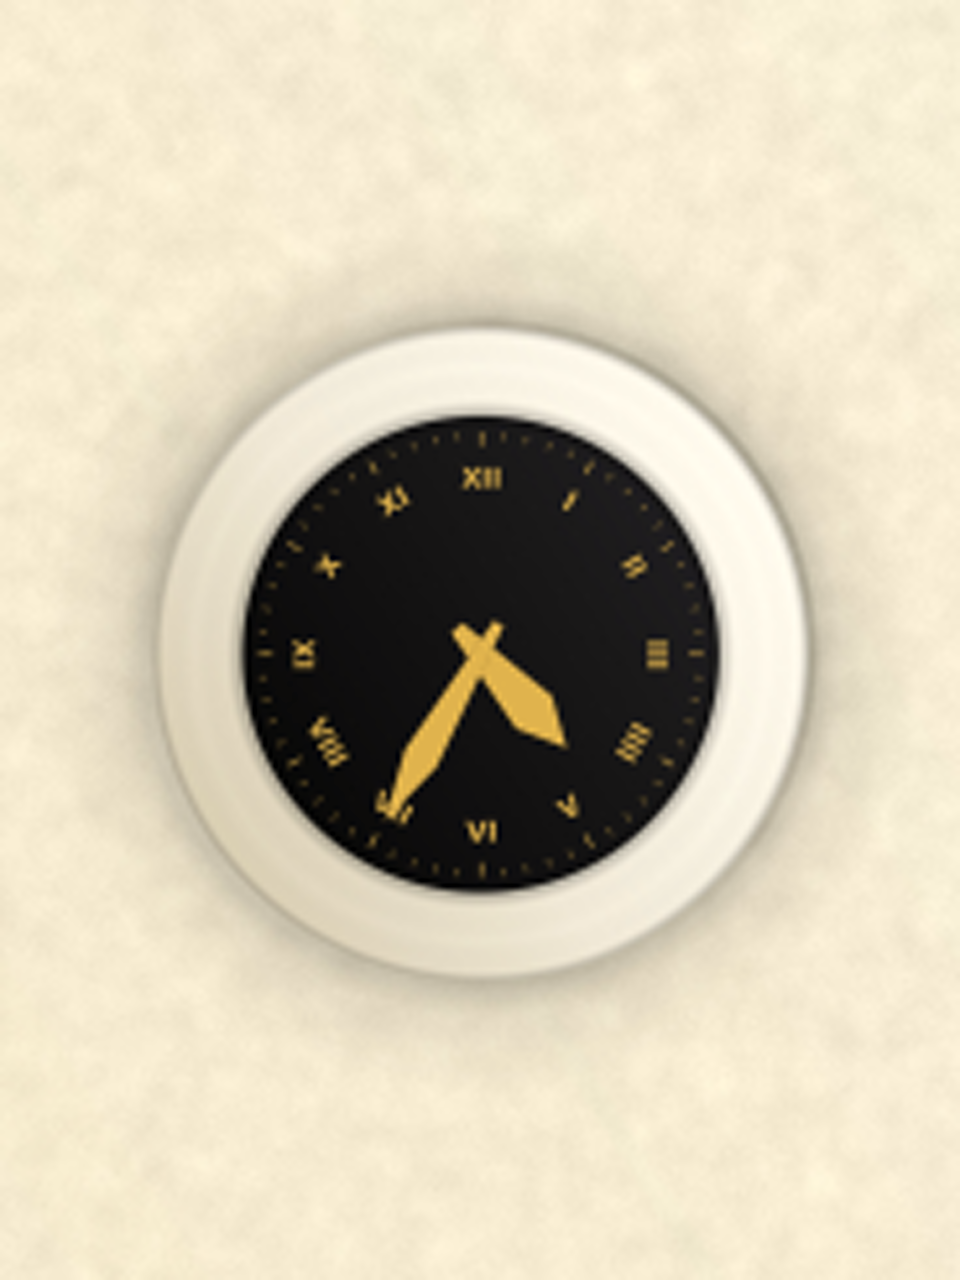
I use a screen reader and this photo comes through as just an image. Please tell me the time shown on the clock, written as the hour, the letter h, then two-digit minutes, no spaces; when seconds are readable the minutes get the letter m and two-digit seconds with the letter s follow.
4h35
